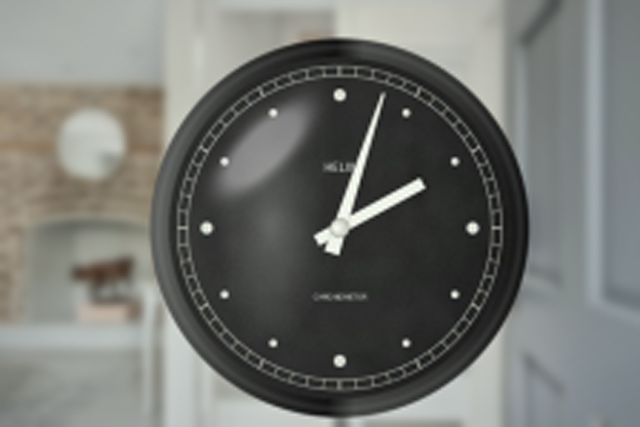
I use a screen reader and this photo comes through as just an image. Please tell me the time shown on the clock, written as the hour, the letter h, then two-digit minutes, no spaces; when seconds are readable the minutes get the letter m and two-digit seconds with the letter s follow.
2h03
